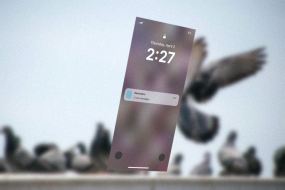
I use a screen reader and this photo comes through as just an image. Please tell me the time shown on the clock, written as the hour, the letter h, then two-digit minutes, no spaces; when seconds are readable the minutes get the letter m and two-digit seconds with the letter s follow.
2h27
